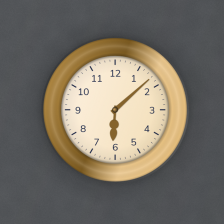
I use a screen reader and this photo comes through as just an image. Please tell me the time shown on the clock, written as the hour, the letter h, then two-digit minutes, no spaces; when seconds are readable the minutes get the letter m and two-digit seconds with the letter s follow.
6h08
